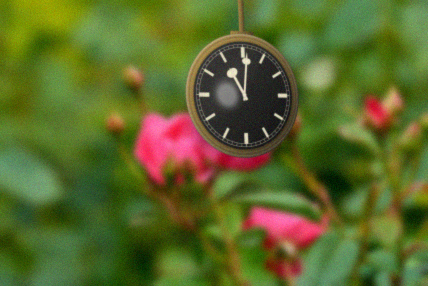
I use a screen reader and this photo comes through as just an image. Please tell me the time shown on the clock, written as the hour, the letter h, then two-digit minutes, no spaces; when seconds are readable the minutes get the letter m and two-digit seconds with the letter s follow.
11h01
